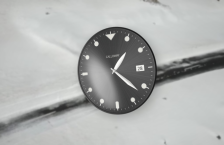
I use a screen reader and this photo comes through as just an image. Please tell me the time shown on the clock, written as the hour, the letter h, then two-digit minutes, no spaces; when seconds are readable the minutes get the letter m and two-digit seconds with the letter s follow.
1h22
